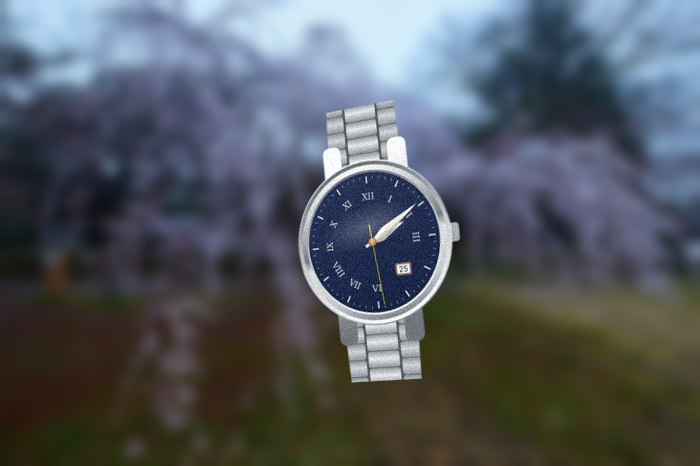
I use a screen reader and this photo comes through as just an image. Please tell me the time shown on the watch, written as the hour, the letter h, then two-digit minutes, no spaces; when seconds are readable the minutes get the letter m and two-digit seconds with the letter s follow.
2h09m29s
